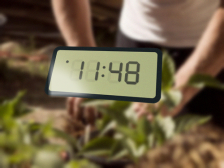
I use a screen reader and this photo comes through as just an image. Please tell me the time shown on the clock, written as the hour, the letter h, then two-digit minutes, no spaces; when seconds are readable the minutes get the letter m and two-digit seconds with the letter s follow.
11h48
